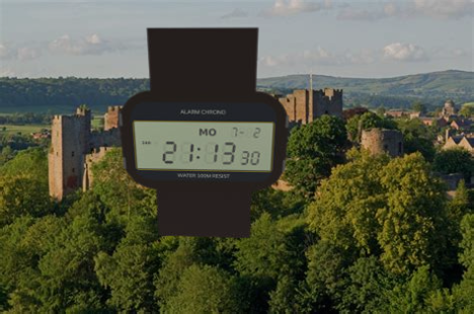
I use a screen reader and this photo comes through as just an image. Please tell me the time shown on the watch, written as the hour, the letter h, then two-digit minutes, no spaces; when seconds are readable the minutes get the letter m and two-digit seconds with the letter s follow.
21h13m30s
